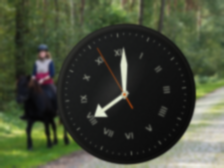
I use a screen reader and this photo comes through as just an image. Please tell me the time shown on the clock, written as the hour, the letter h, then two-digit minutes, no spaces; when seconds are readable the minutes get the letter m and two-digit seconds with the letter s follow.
8h00m56s
